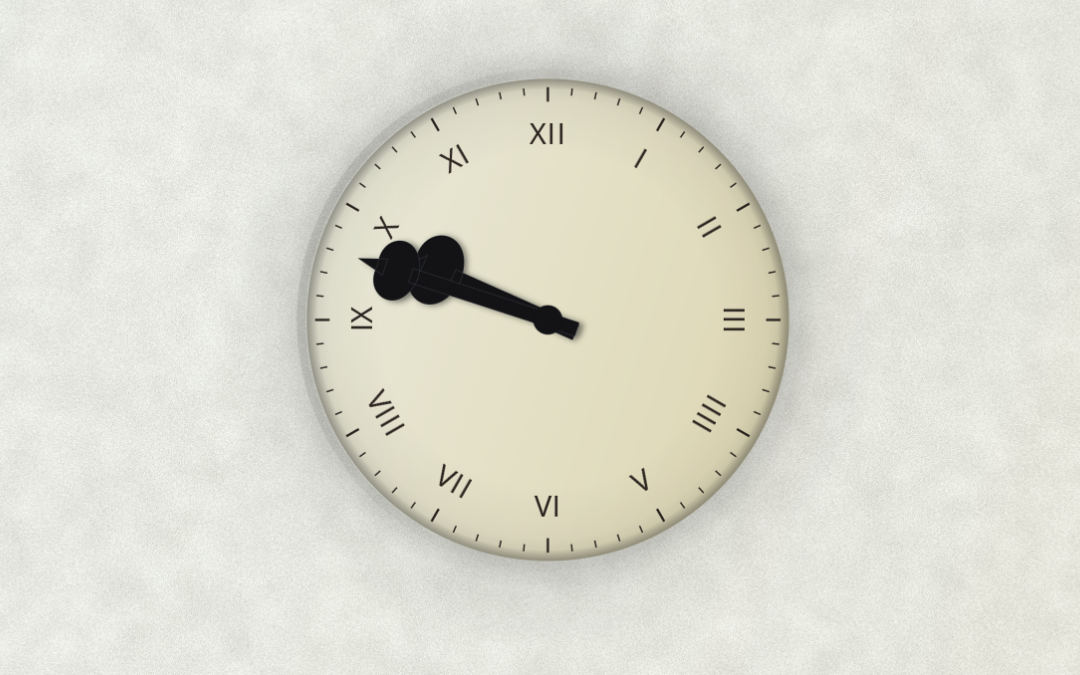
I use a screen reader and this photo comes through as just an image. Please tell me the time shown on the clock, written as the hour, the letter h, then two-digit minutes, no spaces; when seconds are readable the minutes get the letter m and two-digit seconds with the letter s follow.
9h48
